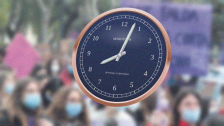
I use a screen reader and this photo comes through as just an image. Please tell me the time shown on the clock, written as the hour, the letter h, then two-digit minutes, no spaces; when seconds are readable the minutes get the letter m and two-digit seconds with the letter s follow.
8h03
